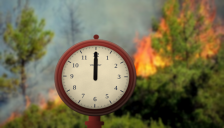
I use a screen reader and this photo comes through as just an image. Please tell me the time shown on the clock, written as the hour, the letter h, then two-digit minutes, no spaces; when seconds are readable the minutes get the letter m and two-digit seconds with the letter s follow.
12h00
